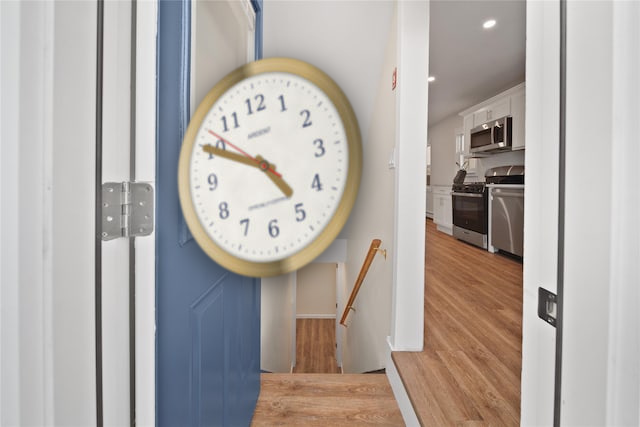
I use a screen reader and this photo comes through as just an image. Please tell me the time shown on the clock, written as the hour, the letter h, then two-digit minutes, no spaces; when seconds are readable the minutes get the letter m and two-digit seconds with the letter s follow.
4h49m52s
